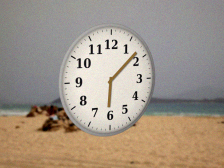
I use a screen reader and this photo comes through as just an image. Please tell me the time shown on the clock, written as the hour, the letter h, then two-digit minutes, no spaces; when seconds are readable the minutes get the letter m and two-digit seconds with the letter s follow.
6h08
